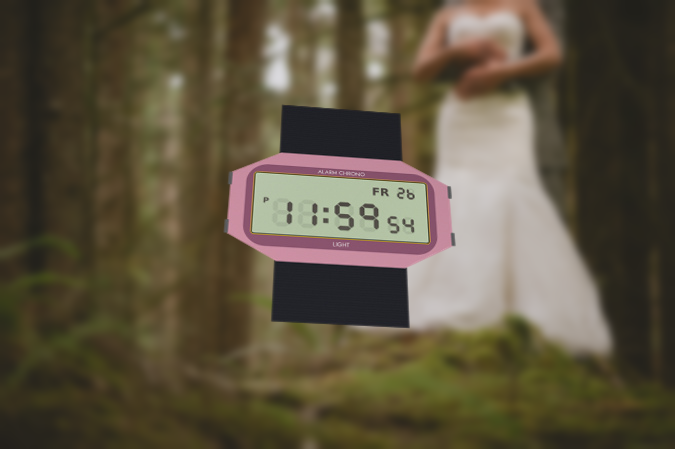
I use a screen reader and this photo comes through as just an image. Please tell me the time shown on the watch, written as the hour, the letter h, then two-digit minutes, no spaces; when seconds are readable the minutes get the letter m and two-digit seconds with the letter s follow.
11h59m54s
